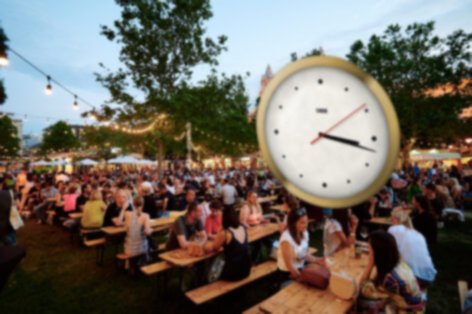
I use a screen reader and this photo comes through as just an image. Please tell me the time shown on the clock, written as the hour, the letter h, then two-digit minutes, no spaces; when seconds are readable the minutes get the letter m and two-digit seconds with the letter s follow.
3h17m09s
